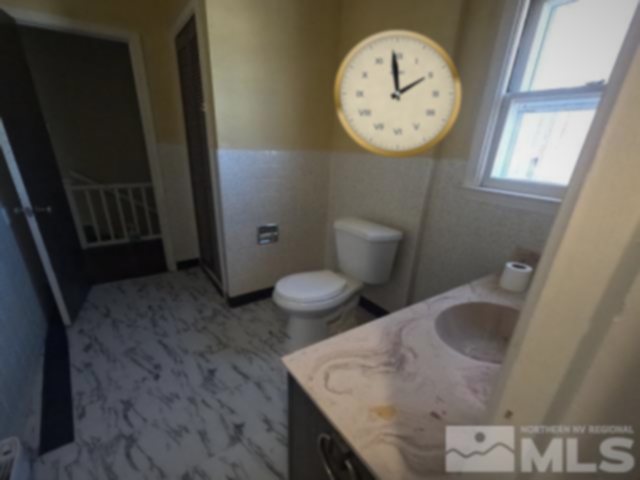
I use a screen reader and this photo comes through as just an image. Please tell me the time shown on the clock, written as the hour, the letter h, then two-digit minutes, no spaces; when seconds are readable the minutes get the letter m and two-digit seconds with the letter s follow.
1h59
